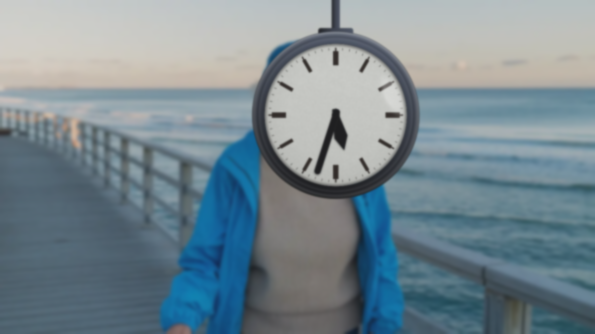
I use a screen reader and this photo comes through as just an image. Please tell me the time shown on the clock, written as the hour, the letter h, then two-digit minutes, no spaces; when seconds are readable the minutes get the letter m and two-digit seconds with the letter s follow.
5h33
